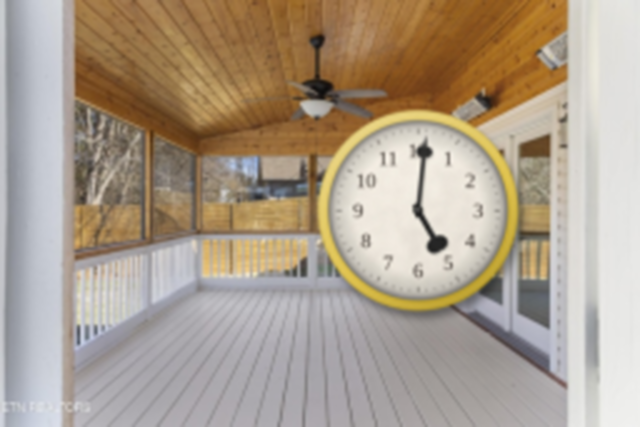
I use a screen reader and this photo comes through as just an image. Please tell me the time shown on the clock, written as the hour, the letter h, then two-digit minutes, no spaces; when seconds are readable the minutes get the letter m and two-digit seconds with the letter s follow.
5h01
